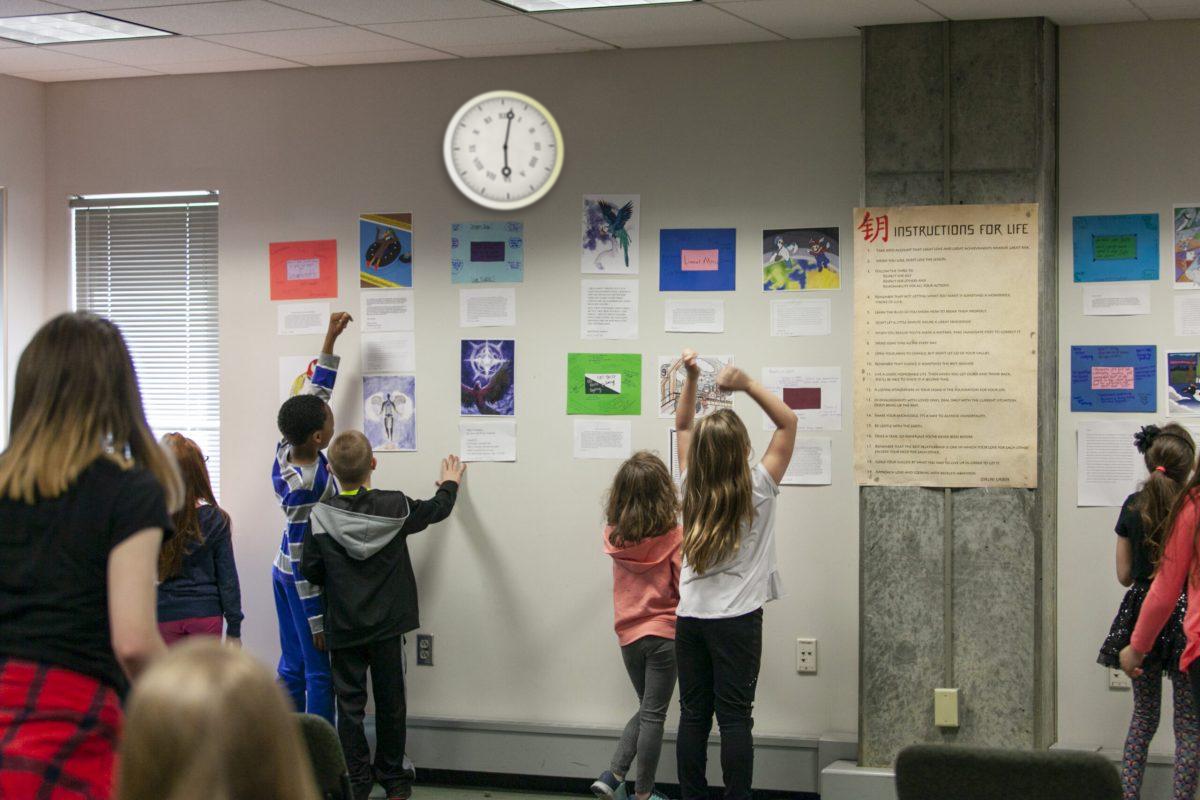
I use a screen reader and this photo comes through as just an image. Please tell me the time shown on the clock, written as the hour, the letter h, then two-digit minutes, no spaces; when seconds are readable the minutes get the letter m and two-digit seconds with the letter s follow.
6h02
